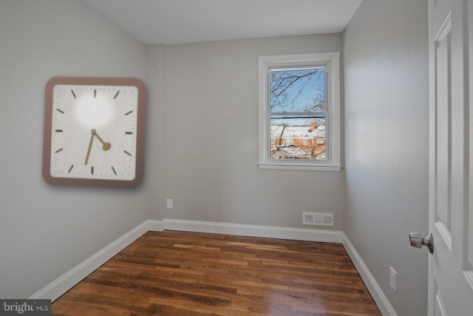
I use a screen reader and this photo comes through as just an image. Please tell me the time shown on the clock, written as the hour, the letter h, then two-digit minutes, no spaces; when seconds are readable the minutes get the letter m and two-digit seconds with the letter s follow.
4h32
